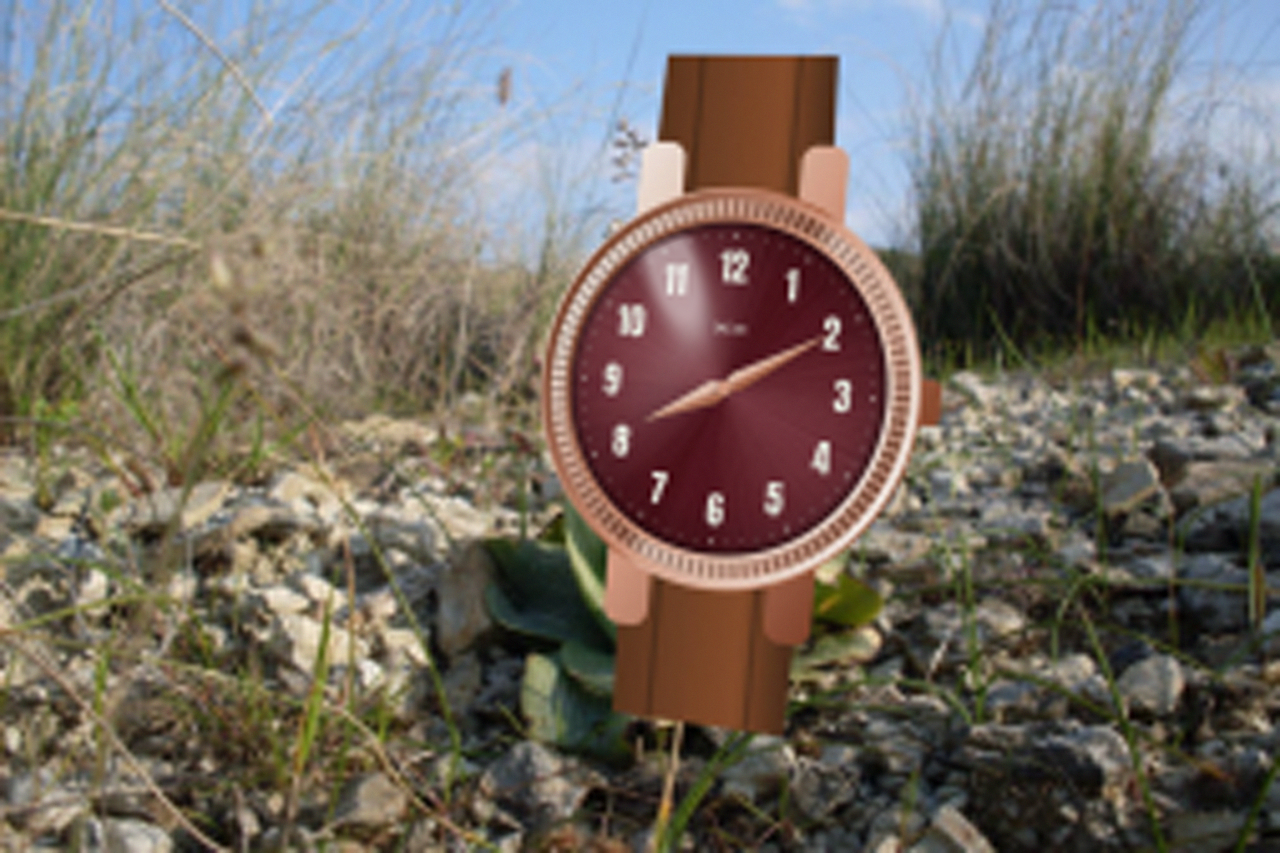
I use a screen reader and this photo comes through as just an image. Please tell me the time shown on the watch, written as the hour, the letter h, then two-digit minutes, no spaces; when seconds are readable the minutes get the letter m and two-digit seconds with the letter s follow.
8h10
